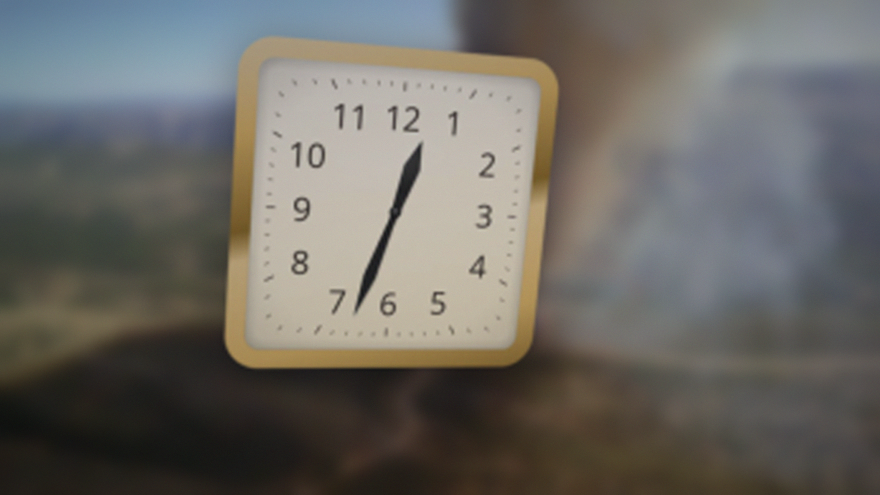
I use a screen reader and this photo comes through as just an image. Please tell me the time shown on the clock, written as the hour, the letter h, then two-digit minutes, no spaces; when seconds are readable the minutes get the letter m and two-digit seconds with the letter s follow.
12h33
